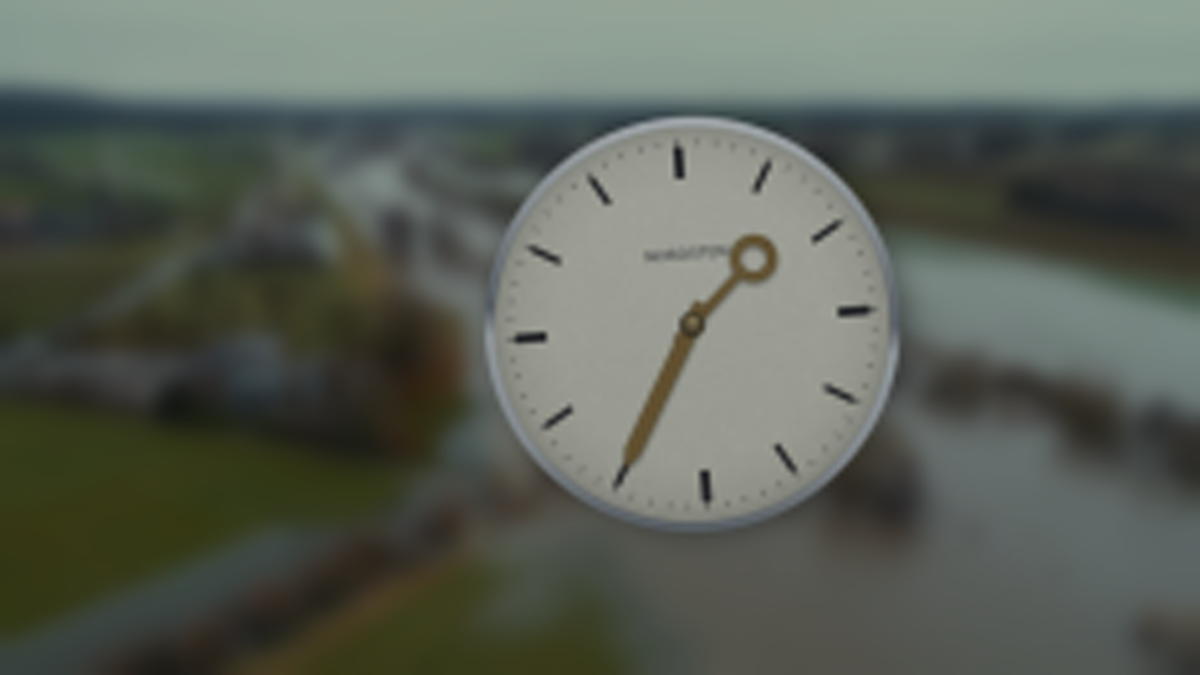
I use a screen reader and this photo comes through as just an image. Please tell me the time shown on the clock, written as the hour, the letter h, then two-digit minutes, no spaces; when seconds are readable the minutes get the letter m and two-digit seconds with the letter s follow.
1h35
